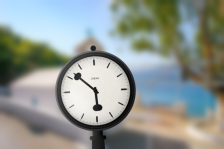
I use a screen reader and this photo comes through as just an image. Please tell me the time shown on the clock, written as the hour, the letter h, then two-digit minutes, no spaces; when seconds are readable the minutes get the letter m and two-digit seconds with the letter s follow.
5h52
